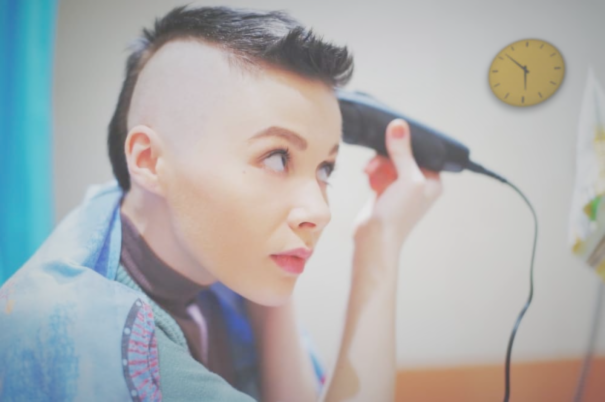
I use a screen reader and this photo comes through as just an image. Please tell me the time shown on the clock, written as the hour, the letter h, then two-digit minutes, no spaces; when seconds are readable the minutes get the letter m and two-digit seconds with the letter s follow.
5h52
